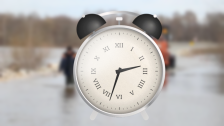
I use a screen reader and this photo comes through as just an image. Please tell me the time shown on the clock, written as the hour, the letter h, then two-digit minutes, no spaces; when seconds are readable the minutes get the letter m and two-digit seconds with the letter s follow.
2h33
